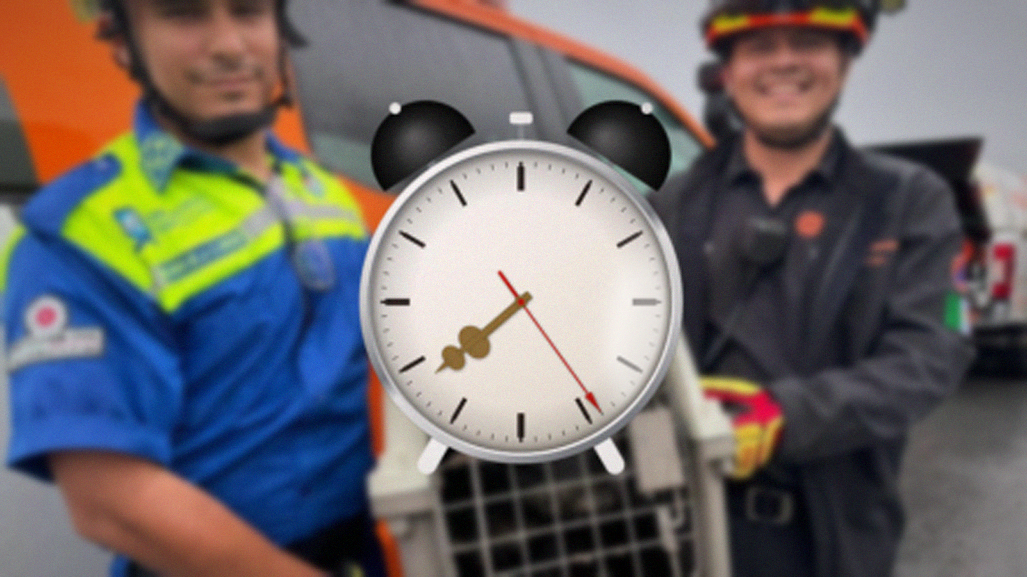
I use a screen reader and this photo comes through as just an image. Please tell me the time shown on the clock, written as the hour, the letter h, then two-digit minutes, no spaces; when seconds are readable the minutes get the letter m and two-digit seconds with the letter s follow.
7h38m24s
